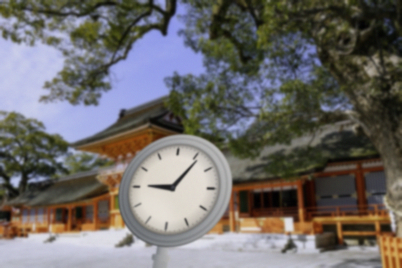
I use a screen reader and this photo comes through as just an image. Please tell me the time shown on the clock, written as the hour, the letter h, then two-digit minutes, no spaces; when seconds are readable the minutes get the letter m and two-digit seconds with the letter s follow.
9h06
